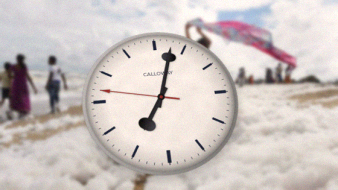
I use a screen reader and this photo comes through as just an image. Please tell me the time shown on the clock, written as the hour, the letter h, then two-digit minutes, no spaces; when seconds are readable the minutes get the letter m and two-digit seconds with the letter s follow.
7h02m47s
